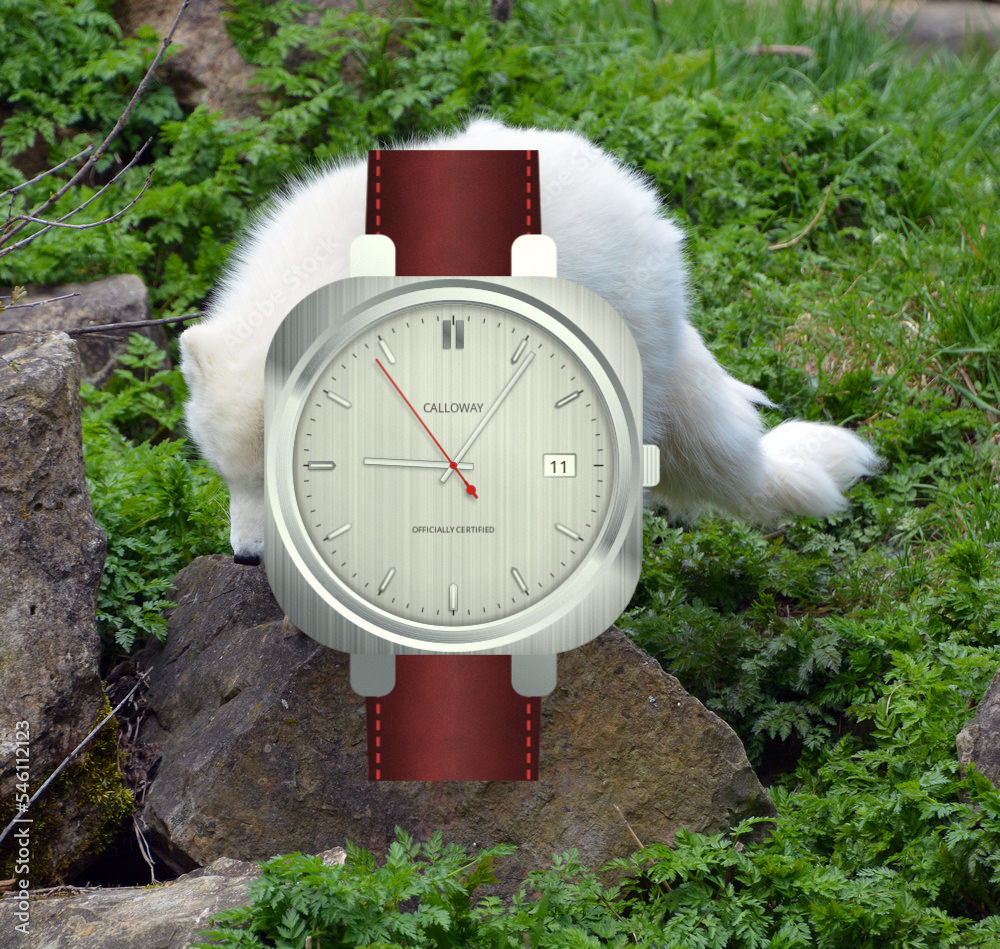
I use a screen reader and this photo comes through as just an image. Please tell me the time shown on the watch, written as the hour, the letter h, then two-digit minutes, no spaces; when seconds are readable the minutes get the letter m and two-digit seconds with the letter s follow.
9h05m54s
